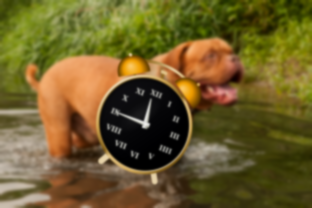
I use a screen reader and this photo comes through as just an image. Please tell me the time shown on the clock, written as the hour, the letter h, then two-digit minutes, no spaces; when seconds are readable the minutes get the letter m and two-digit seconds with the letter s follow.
11h45
